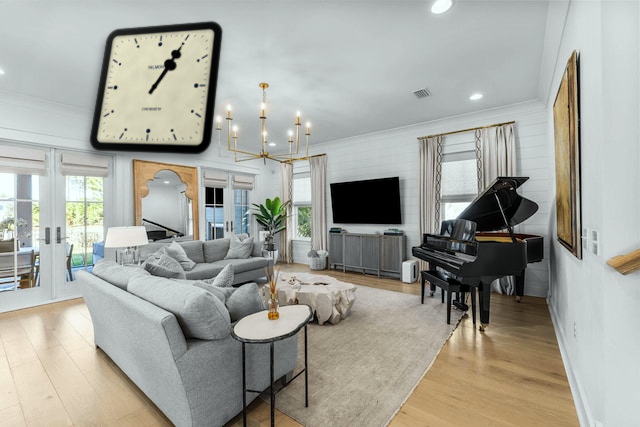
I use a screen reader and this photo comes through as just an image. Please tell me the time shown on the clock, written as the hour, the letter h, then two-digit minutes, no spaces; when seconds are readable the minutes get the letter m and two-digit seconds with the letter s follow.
1h05
